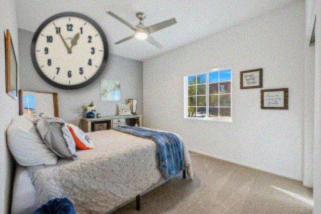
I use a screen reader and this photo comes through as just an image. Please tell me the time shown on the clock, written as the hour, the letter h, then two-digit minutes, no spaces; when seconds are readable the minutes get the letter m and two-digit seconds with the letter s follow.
12h55
